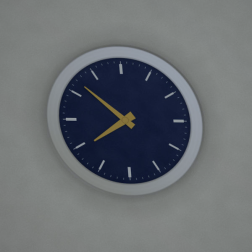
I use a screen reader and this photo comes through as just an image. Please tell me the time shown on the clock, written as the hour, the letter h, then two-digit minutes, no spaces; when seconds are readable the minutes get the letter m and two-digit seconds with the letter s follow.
7h52
